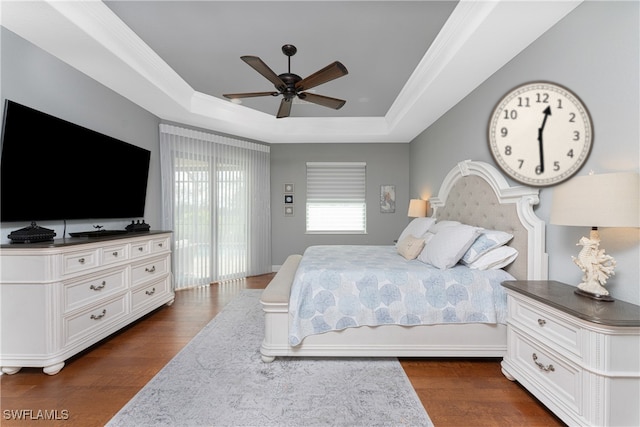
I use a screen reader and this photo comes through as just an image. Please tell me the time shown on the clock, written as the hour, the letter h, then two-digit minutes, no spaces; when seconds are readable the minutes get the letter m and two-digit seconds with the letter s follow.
12h29
